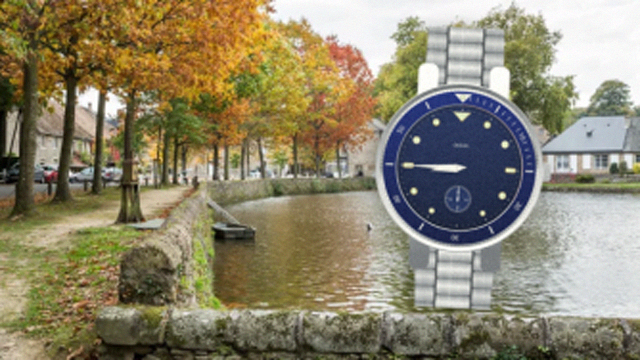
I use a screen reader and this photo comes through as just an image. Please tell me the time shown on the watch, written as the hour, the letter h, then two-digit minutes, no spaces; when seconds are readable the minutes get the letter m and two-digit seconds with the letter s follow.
8h45
